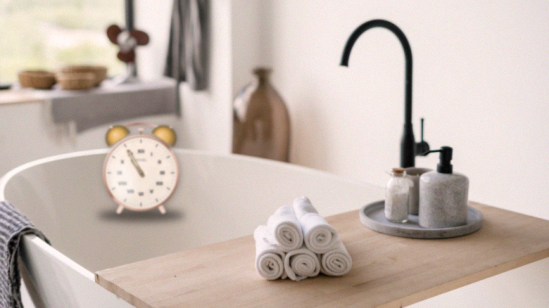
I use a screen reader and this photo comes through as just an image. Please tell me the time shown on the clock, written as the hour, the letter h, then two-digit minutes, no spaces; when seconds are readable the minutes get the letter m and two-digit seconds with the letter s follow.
10h55
